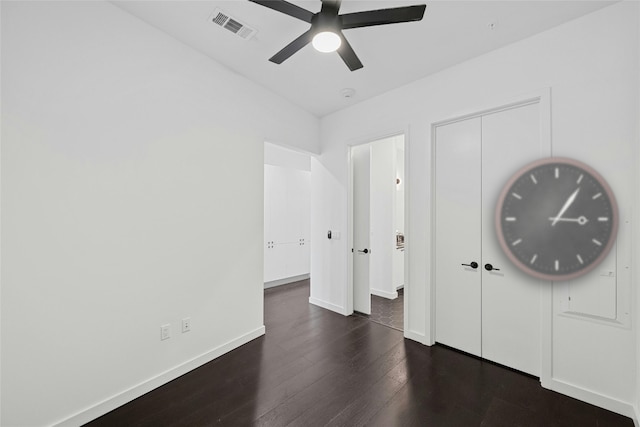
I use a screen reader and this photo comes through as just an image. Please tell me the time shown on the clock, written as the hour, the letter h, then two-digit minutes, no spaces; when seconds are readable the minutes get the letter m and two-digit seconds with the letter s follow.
3h06
